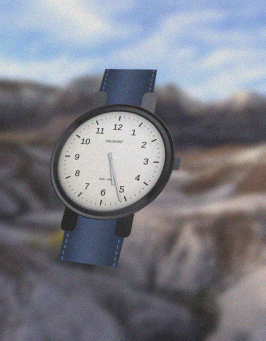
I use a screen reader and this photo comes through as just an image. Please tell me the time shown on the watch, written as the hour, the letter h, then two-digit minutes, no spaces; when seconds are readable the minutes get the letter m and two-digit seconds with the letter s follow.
5h26
